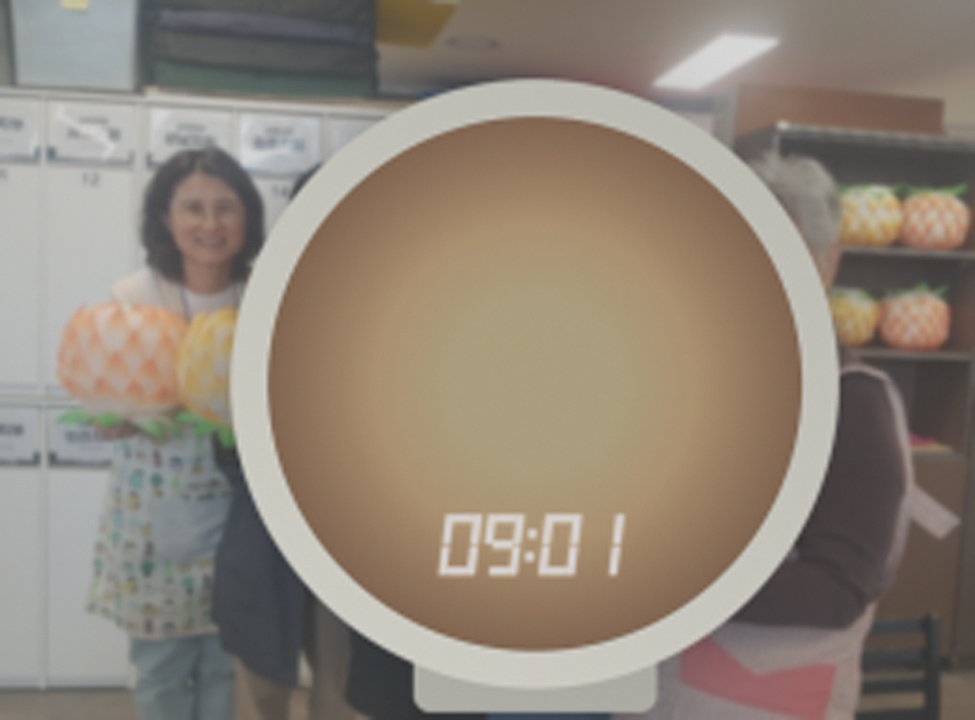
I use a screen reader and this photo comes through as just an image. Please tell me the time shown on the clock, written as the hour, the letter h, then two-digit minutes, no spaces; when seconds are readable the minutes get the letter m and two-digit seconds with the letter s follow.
9h01
